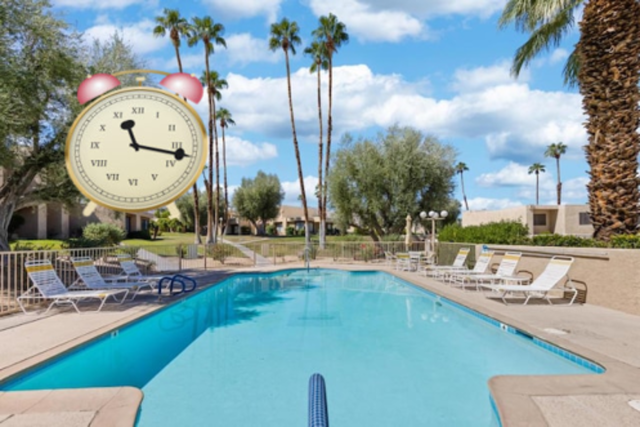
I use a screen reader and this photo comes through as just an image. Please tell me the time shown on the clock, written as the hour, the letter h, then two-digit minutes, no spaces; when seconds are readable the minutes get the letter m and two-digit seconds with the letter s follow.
11h17
